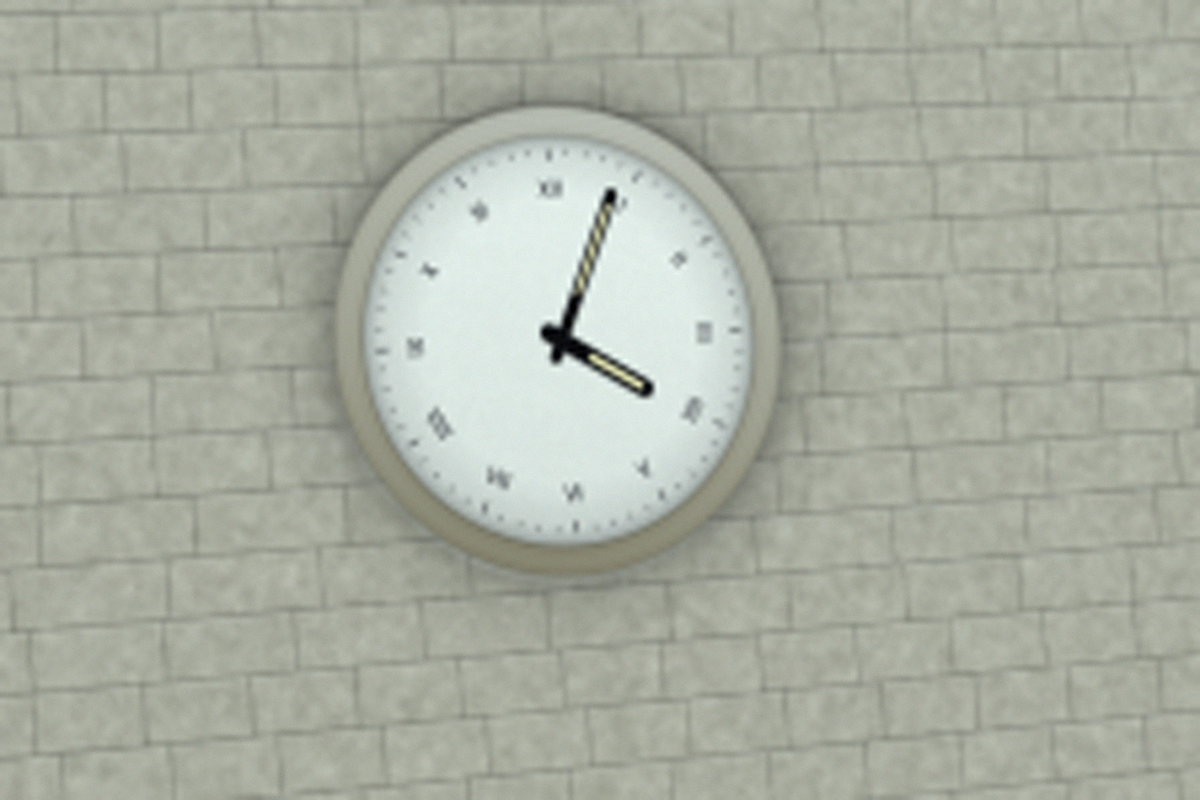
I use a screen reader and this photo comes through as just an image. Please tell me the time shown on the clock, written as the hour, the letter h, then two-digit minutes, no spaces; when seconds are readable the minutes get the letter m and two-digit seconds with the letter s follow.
4h04
